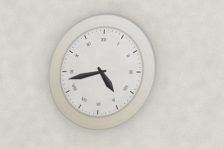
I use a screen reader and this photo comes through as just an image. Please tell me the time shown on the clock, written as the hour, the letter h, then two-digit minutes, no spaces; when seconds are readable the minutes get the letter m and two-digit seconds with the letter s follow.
4h43
